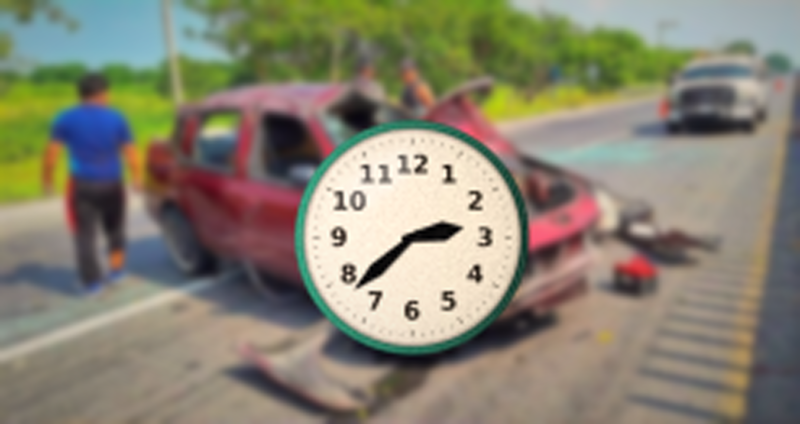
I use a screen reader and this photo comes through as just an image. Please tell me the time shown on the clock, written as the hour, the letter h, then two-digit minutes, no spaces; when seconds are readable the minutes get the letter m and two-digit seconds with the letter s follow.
2h38
